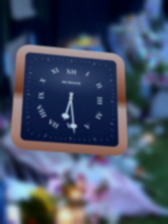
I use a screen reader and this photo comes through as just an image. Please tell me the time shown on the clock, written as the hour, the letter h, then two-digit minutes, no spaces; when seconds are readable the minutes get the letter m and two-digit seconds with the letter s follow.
6h29
